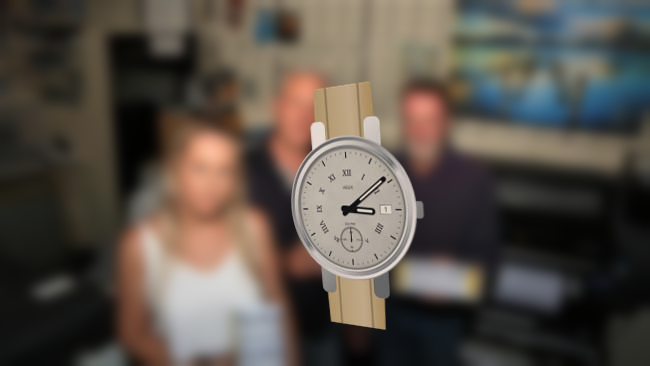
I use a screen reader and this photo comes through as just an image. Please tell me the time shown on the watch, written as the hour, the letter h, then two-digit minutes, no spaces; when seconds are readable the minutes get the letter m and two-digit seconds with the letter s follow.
3h09
